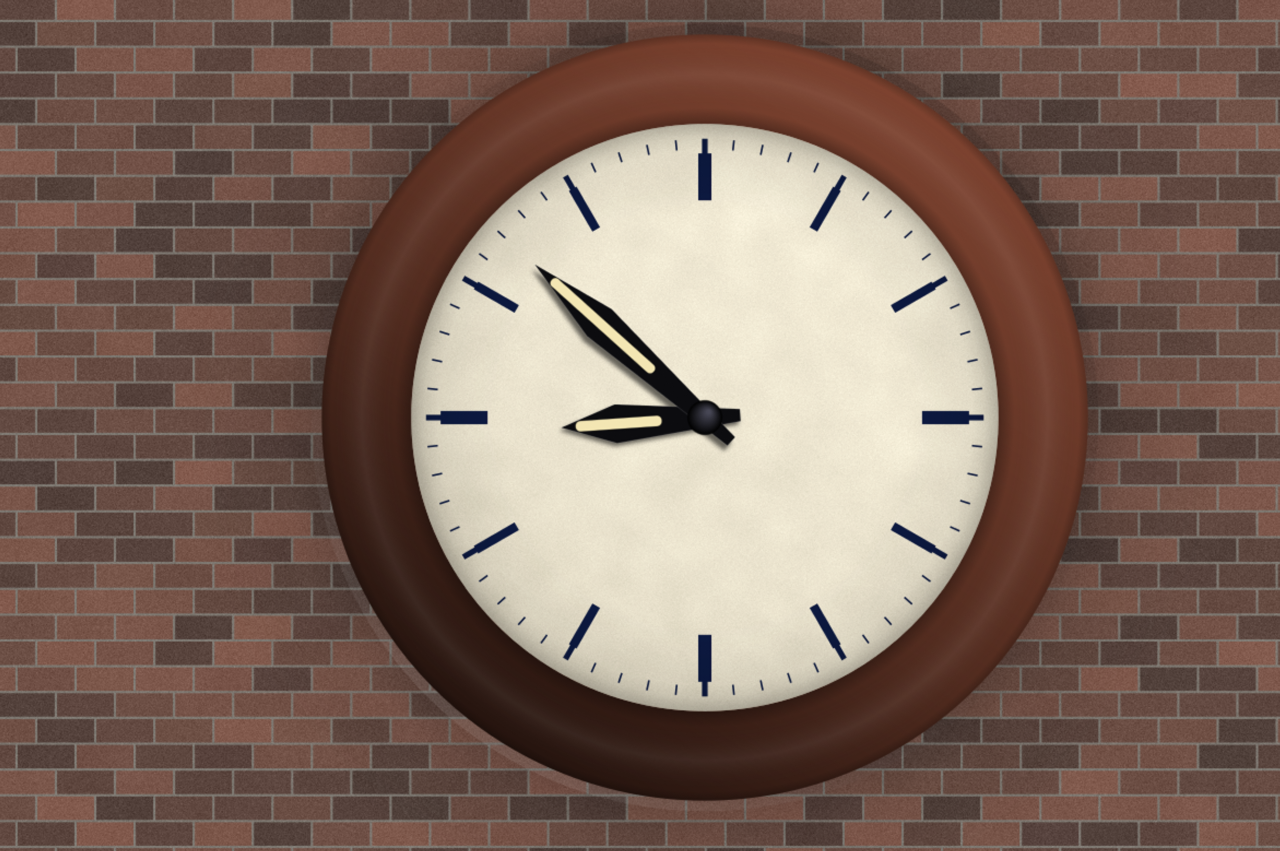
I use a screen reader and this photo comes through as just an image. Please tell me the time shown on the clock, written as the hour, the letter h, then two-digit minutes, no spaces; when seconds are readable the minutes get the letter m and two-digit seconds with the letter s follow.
8h52
